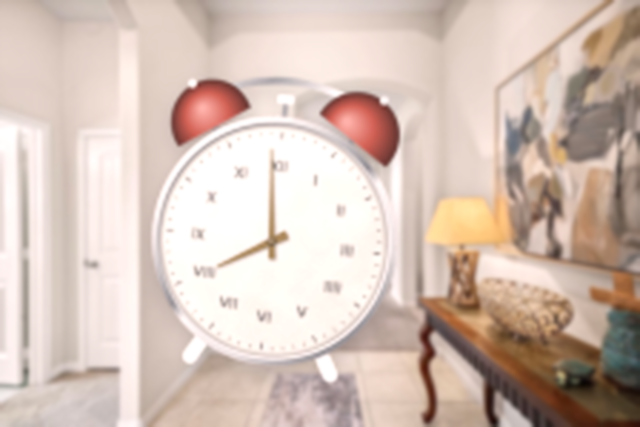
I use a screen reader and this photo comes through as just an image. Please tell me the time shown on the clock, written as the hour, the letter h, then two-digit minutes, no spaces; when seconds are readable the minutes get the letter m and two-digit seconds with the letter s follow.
7h59
